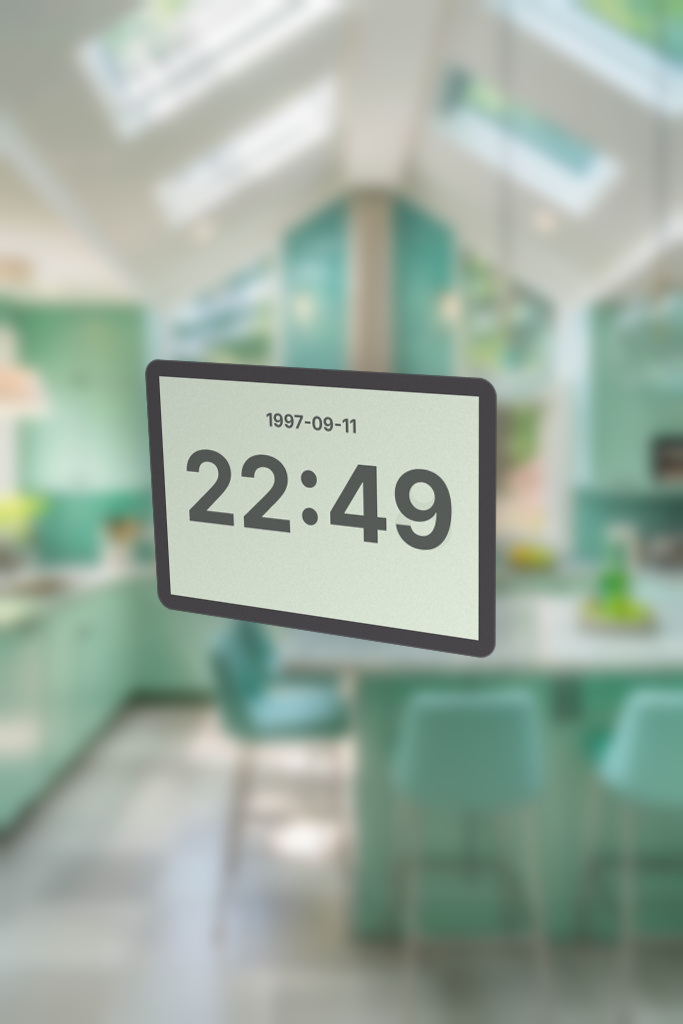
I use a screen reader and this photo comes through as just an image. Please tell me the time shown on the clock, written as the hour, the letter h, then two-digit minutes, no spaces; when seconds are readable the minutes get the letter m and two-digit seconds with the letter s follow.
22h49
